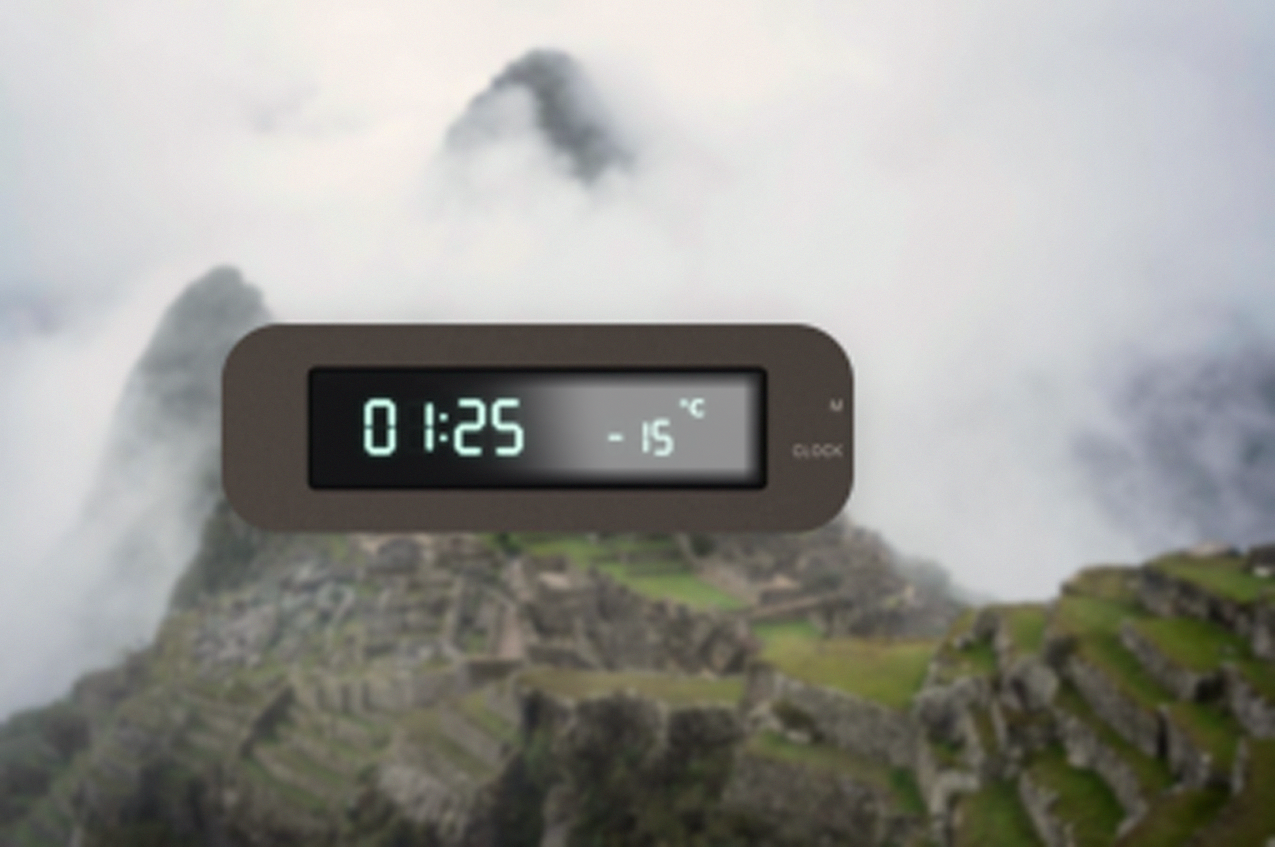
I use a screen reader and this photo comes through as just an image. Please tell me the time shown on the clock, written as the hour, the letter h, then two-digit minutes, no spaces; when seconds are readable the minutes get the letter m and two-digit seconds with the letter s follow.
1h25
